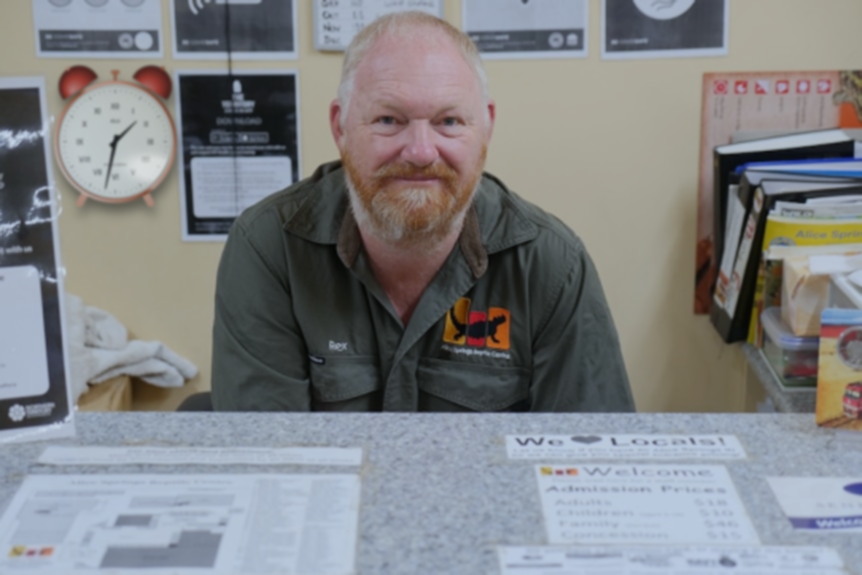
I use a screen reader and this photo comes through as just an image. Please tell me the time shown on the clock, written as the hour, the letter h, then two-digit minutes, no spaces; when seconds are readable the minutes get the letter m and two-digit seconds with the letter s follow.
1h32
